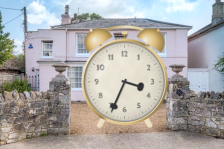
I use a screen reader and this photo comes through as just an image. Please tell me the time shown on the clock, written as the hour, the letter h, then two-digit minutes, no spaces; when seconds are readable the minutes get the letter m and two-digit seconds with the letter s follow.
3h34
